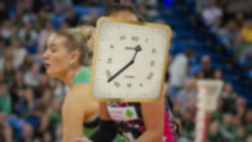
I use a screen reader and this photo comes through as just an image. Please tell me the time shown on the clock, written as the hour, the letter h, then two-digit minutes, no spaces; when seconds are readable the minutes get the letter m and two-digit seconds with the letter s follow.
12h38
